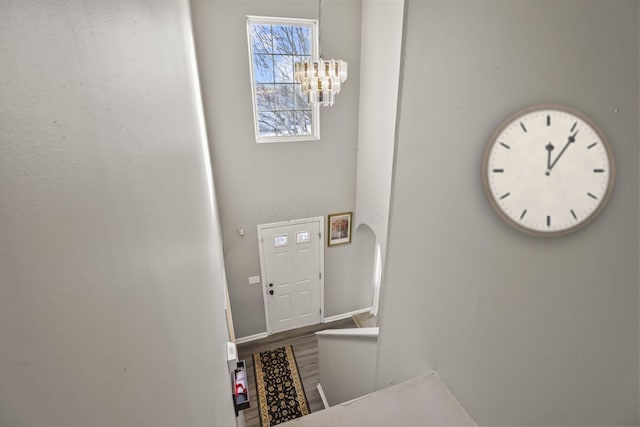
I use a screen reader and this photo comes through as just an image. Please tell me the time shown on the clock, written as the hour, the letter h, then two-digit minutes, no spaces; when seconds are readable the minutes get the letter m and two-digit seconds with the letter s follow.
12h06
